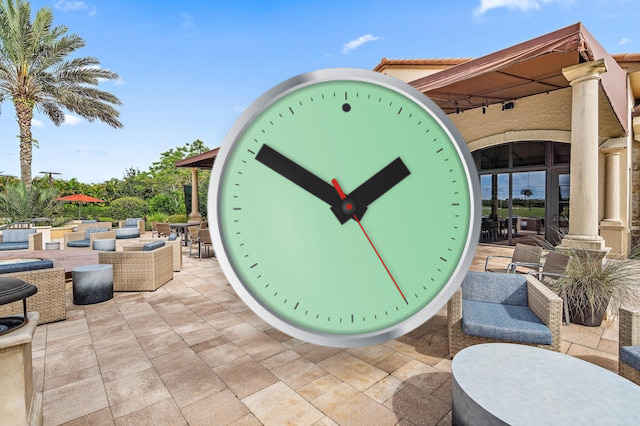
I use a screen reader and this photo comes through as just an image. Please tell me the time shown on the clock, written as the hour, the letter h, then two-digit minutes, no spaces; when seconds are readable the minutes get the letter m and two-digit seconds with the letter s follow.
1h50m25s
